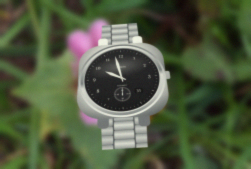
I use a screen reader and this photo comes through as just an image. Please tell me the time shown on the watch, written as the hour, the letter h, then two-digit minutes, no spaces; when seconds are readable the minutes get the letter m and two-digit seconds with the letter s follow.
9h58
